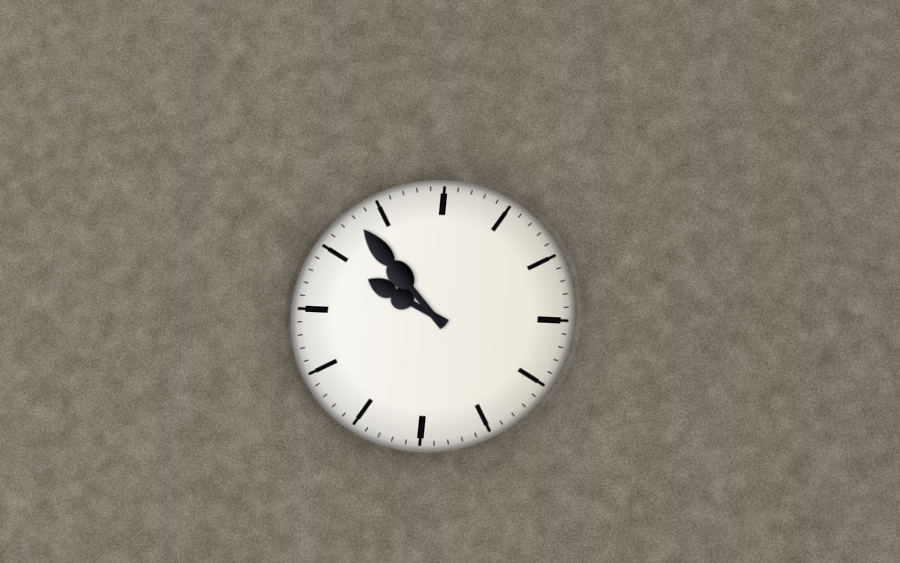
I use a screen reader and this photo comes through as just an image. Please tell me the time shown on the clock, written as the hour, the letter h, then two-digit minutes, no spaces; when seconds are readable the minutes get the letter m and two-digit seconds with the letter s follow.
9h53
